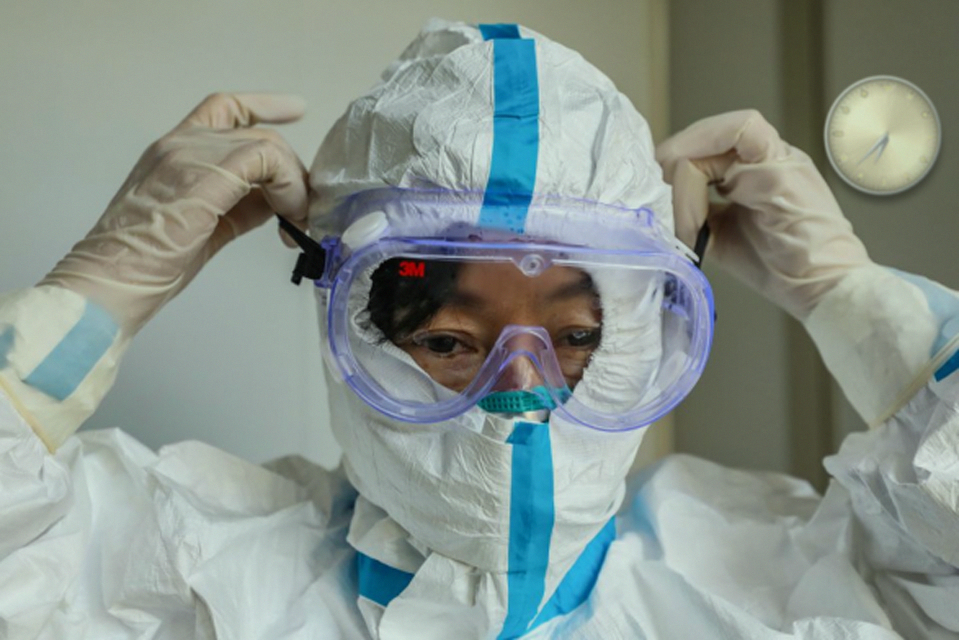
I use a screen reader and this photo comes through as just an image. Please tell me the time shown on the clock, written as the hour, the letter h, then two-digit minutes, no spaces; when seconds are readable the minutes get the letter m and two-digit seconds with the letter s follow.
6h37
